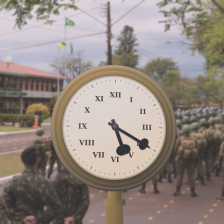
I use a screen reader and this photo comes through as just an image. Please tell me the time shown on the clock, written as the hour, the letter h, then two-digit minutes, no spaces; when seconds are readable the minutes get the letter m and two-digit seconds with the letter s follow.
5h20
